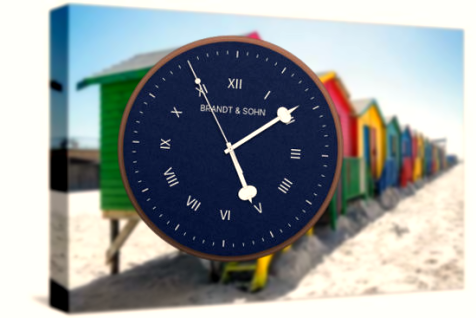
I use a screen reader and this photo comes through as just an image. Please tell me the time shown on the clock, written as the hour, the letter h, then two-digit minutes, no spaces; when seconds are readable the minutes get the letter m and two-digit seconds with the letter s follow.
5h08m55s
